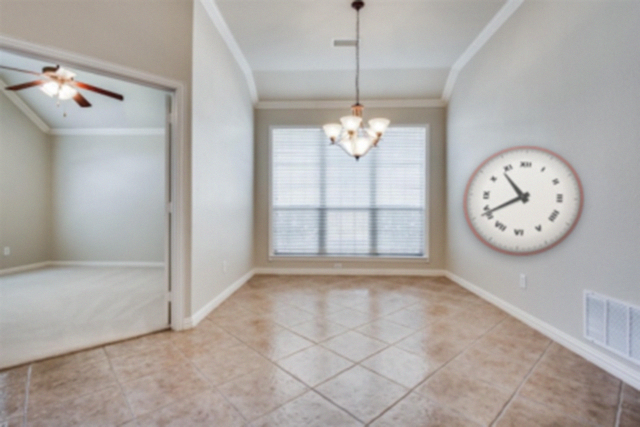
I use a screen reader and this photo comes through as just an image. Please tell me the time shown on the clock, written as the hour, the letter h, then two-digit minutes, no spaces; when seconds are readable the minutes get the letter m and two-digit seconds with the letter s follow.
10h40
